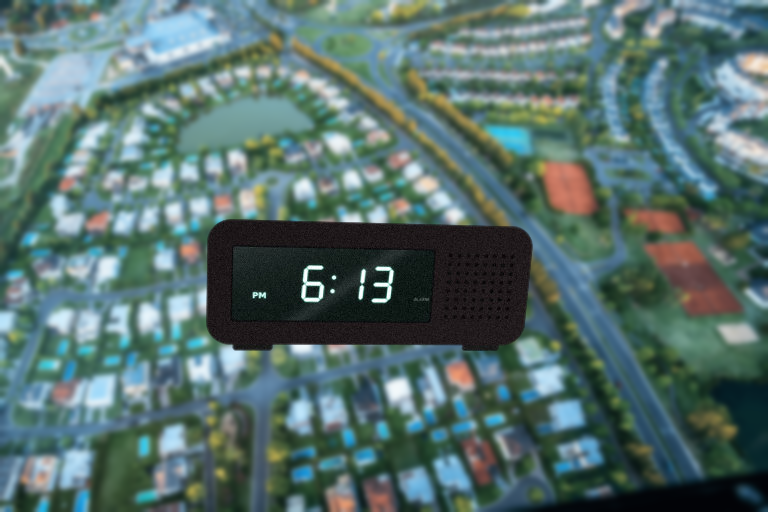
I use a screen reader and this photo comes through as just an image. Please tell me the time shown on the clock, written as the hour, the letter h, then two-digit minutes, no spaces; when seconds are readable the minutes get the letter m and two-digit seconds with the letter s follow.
6h13
